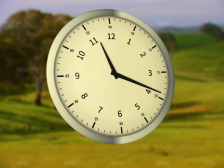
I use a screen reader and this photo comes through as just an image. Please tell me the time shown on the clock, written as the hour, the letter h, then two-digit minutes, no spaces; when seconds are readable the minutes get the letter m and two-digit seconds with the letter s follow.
11h19
